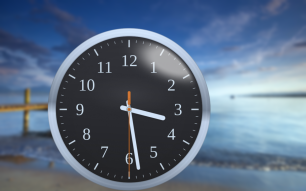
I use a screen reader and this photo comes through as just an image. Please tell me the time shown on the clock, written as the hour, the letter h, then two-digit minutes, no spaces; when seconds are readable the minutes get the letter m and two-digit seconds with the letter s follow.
3h28m30s
